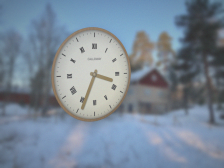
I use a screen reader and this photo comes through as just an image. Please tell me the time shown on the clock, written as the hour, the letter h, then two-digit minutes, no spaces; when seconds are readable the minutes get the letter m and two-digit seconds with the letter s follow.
3h34
